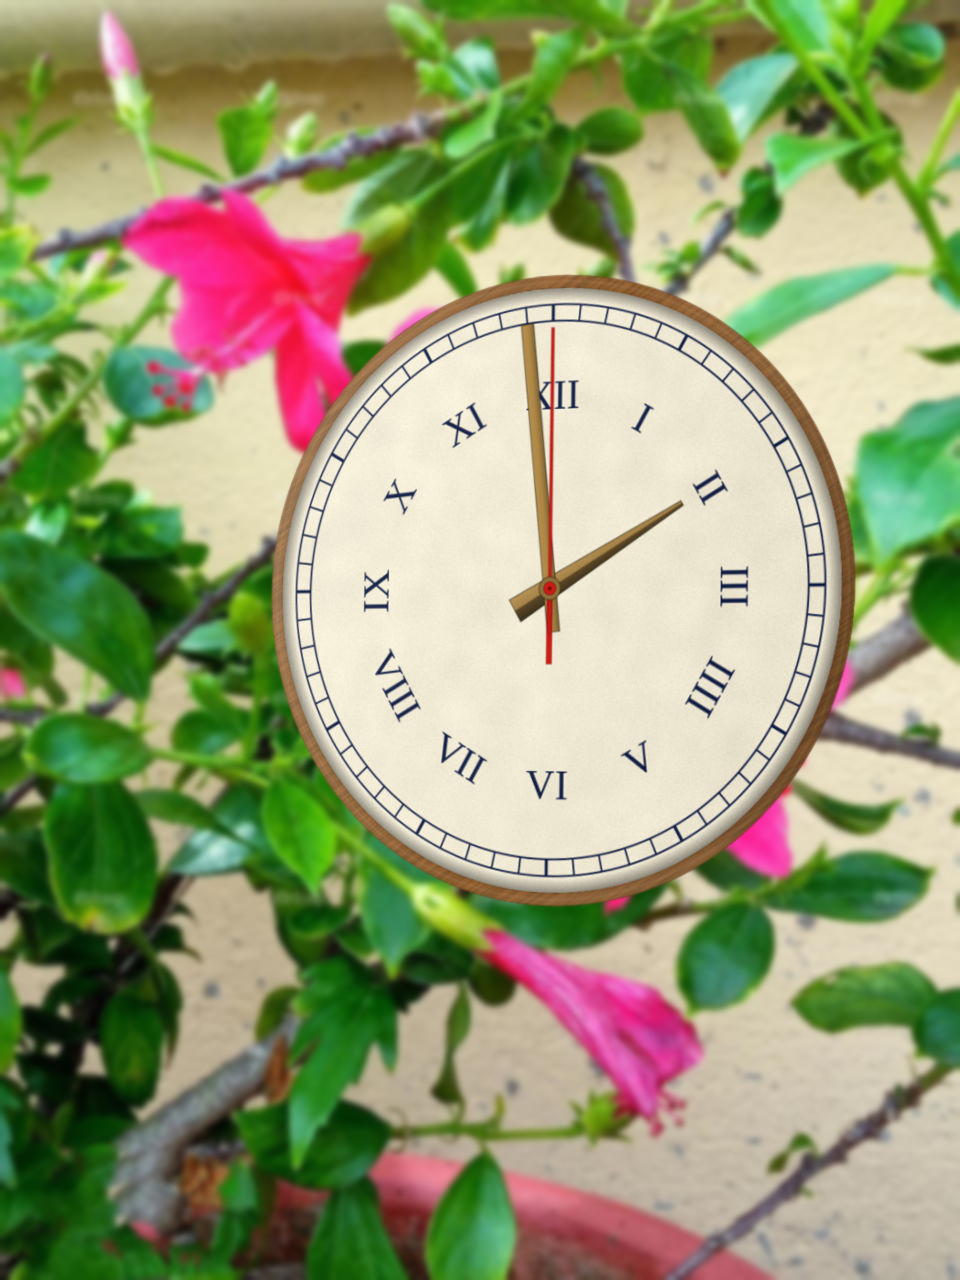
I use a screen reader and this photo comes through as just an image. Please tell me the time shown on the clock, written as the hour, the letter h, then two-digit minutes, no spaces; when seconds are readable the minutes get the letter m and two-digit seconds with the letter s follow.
1h59m00s
